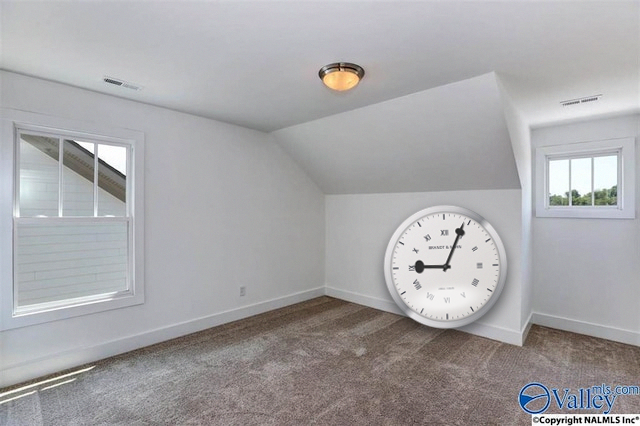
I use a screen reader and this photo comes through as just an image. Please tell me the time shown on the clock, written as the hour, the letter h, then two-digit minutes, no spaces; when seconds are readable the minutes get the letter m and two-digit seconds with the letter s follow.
9h04
